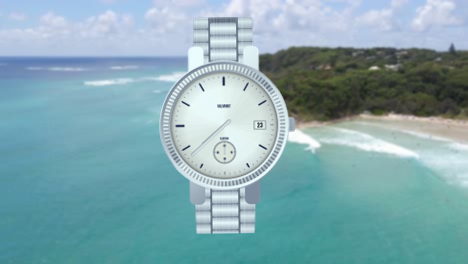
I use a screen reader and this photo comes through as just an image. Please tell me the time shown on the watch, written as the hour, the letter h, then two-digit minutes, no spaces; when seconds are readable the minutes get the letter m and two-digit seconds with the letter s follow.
7h38
